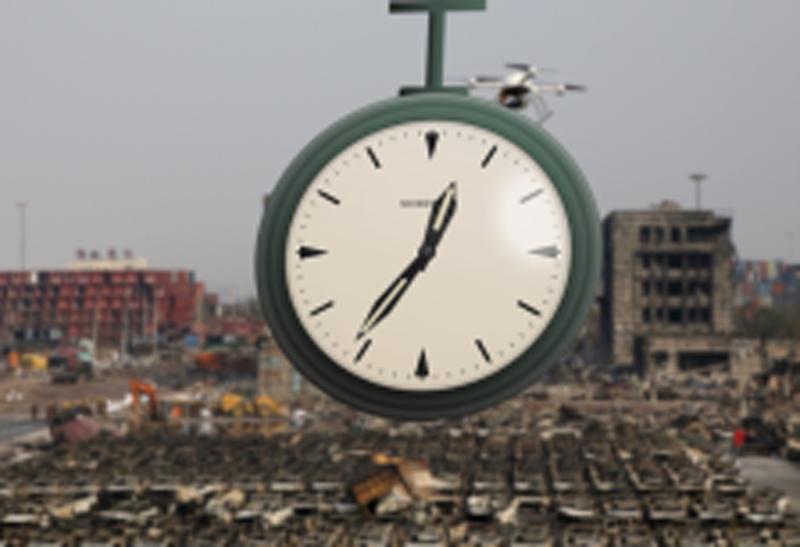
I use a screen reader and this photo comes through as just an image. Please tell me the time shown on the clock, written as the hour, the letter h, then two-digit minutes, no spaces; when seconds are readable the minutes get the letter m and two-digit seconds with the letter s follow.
12h36
